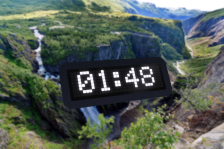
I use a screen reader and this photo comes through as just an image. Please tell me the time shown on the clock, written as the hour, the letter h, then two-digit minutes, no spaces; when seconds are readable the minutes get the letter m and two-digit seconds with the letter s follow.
1h48
